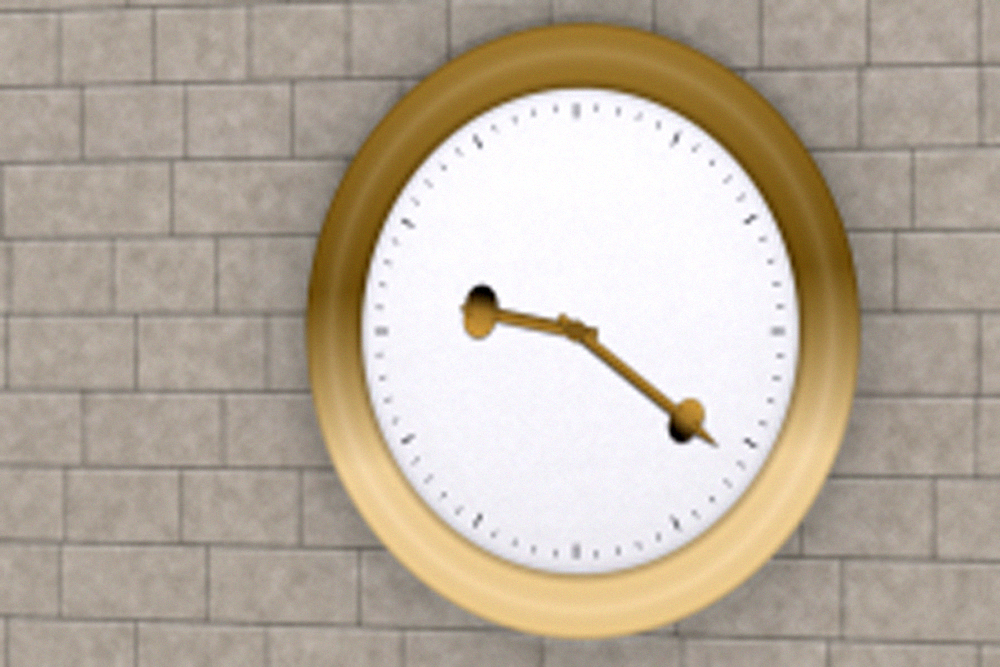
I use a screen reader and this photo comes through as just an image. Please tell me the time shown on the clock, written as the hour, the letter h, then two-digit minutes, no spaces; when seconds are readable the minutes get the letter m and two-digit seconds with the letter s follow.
9h21
